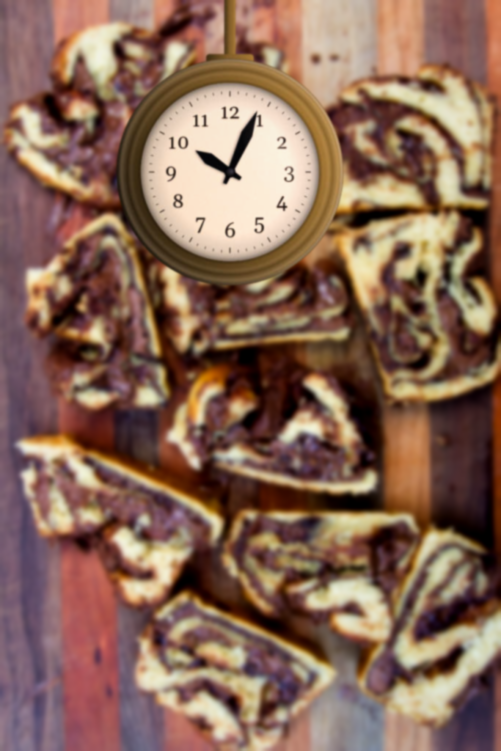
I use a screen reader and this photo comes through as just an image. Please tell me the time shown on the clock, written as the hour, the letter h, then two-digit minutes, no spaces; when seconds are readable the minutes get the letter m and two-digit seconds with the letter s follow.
10h04
